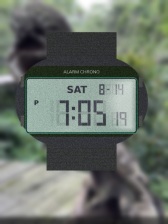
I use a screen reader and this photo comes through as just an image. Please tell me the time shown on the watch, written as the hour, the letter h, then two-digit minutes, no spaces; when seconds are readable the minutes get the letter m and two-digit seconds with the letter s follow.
7h05m19s
